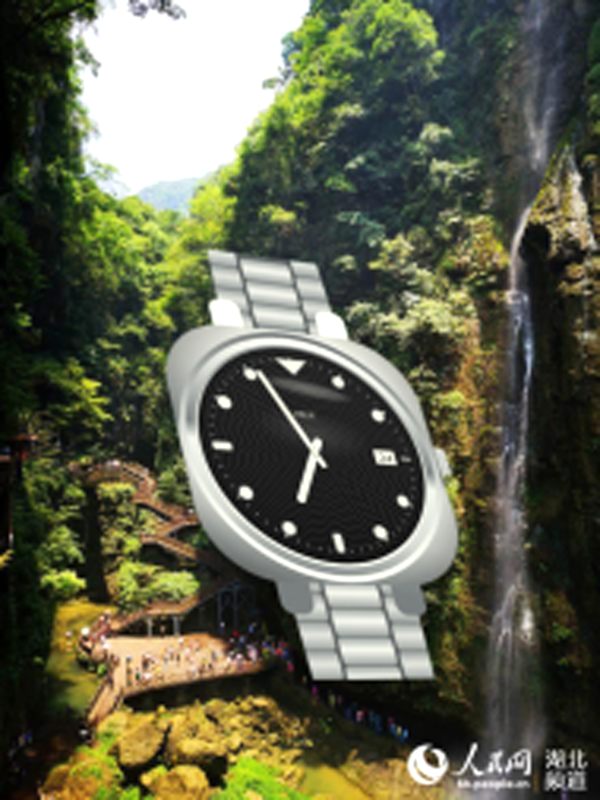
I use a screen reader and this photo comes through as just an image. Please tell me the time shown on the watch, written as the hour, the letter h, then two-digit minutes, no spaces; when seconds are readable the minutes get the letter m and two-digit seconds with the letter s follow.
6h56
